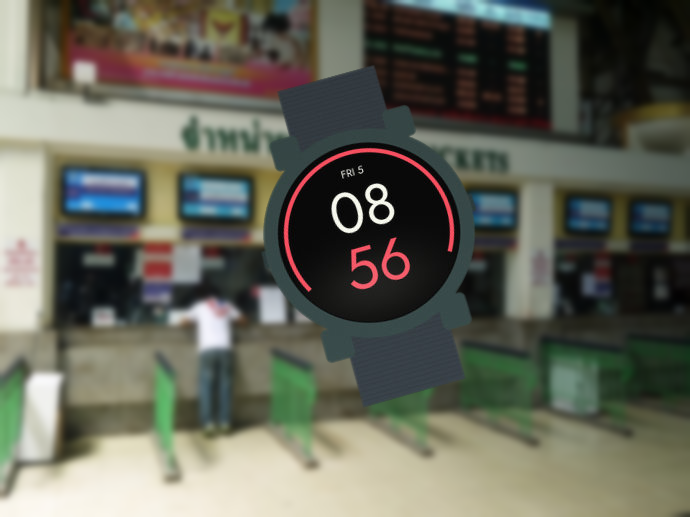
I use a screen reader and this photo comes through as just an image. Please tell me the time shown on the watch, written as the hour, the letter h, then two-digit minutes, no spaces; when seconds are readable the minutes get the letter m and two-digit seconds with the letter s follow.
8h56
